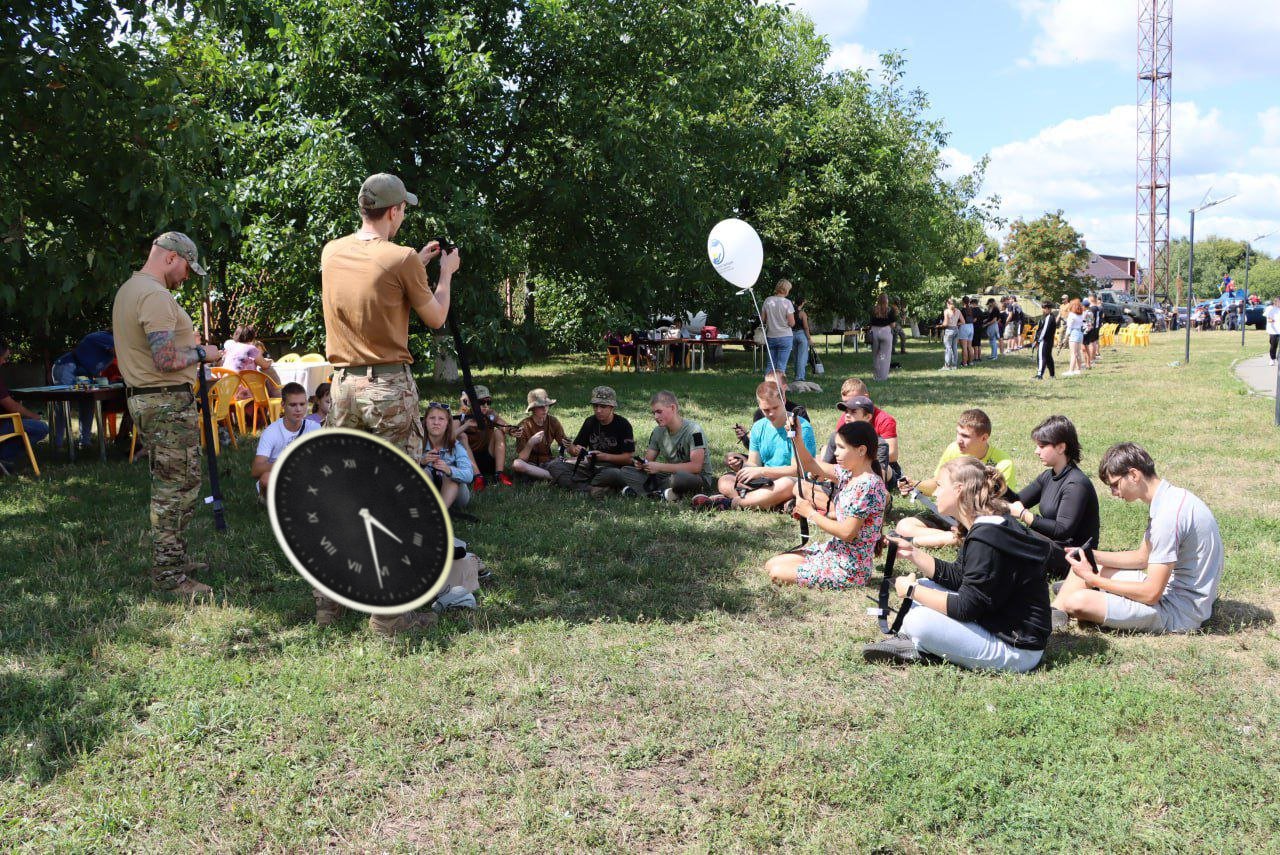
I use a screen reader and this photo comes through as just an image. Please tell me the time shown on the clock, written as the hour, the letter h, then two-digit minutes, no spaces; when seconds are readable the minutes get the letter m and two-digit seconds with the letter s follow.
4h31
